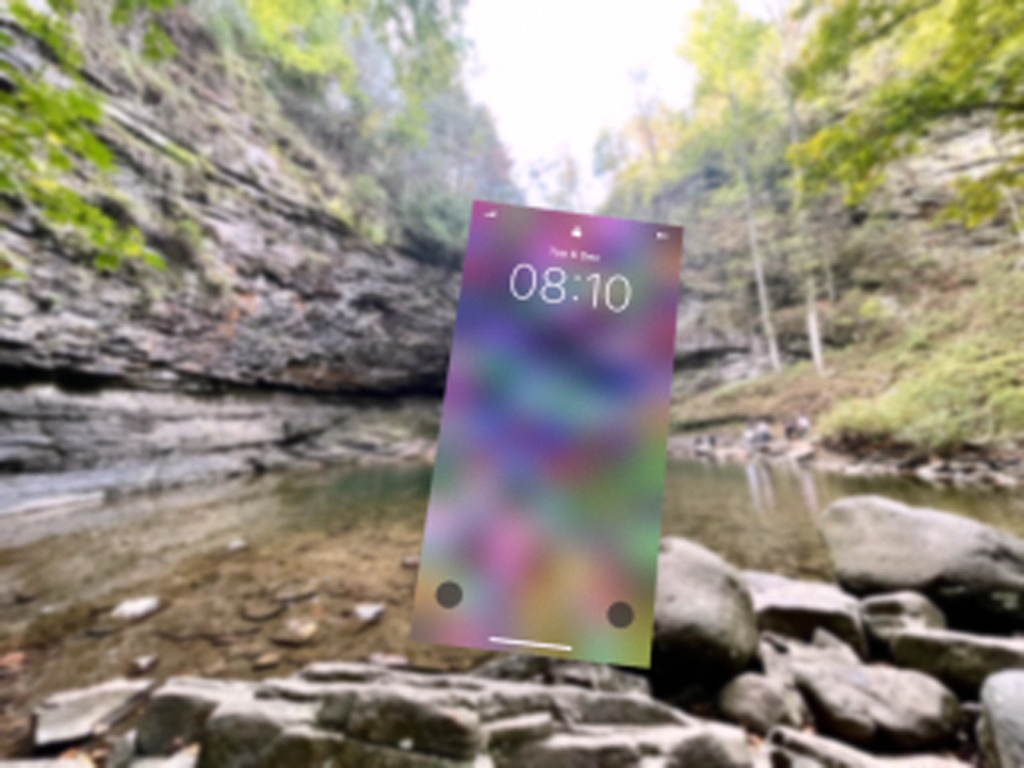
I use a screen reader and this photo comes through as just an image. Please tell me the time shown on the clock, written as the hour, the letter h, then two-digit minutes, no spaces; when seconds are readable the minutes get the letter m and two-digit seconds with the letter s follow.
8h10
